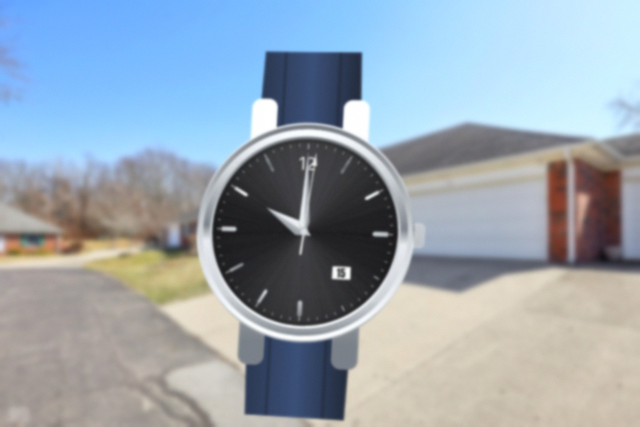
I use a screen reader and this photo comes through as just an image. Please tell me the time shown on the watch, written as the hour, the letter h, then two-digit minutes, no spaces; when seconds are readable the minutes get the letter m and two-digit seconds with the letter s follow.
10h00m01s
